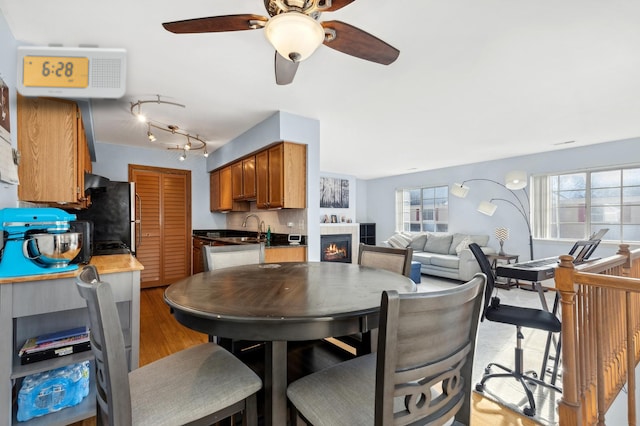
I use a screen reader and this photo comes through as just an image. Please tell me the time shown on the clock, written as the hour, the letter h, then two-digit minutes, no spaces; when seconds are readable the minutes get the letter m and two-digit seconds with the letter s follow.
6h28
